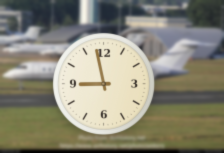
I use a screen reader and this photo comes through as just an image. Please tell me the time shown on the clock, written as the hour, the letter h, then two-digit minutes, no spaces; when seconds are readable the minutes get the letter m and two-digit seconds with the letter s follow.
8h58
